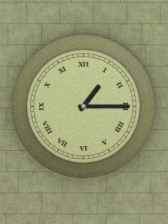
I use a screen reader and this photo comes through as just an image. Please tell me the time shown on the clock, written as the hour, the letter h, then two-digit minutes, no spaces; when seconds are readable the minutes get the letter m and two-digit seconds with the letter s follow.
1h15
